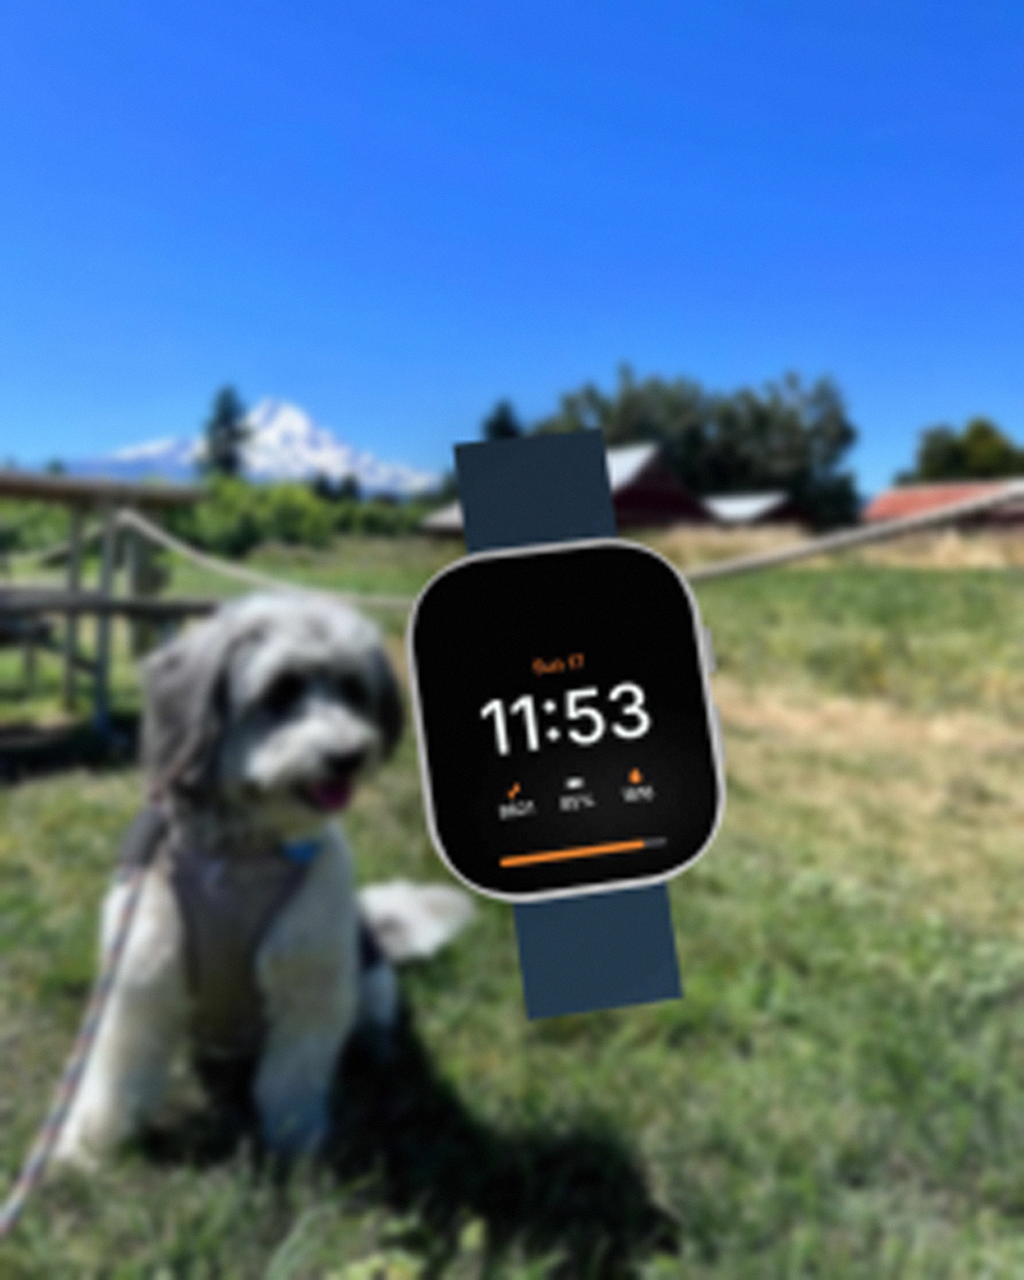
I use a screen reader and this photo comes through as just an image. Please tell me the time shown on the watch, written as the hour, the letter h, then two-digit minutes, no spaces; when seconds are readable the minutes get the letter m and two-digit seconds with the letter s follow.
11h53
